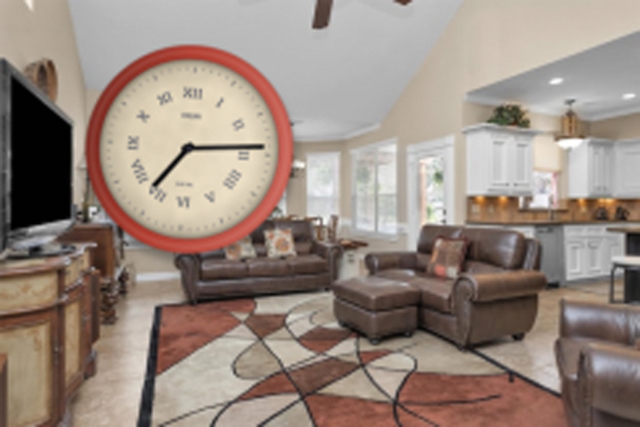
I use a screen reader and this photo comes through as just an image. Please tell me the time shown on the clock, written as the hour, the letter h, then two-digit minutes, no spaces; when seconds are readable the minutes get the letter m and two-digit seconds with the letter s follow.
7h14
